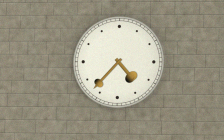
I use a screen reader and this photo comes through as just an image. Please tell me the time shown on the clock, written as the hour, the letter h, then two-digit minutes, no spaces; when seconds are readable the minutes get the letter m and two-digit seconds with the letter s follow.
4h37
